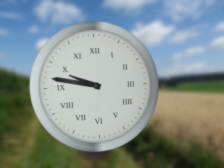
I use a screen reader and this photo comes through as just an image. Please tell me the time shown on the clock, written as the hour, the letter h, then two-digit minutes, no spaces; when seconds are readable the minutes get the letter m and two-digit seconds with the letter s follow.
9h47
